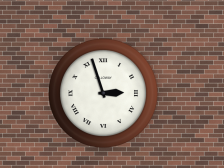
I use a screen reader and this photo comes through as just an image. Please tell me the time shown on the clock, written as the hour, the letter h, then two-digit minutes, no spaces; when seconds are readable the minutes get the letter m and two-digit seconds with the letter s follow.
2h57
